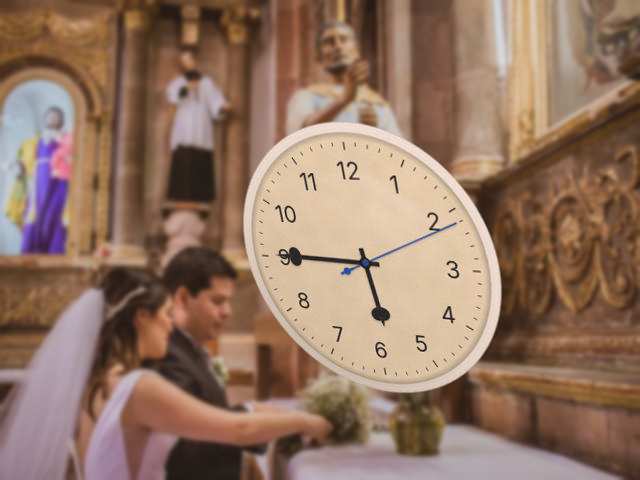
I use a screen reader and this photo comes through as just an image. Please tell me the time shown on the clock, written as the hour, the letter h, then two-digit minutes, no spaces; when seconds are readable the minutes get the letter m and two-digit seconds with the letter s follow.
5h45m11s
